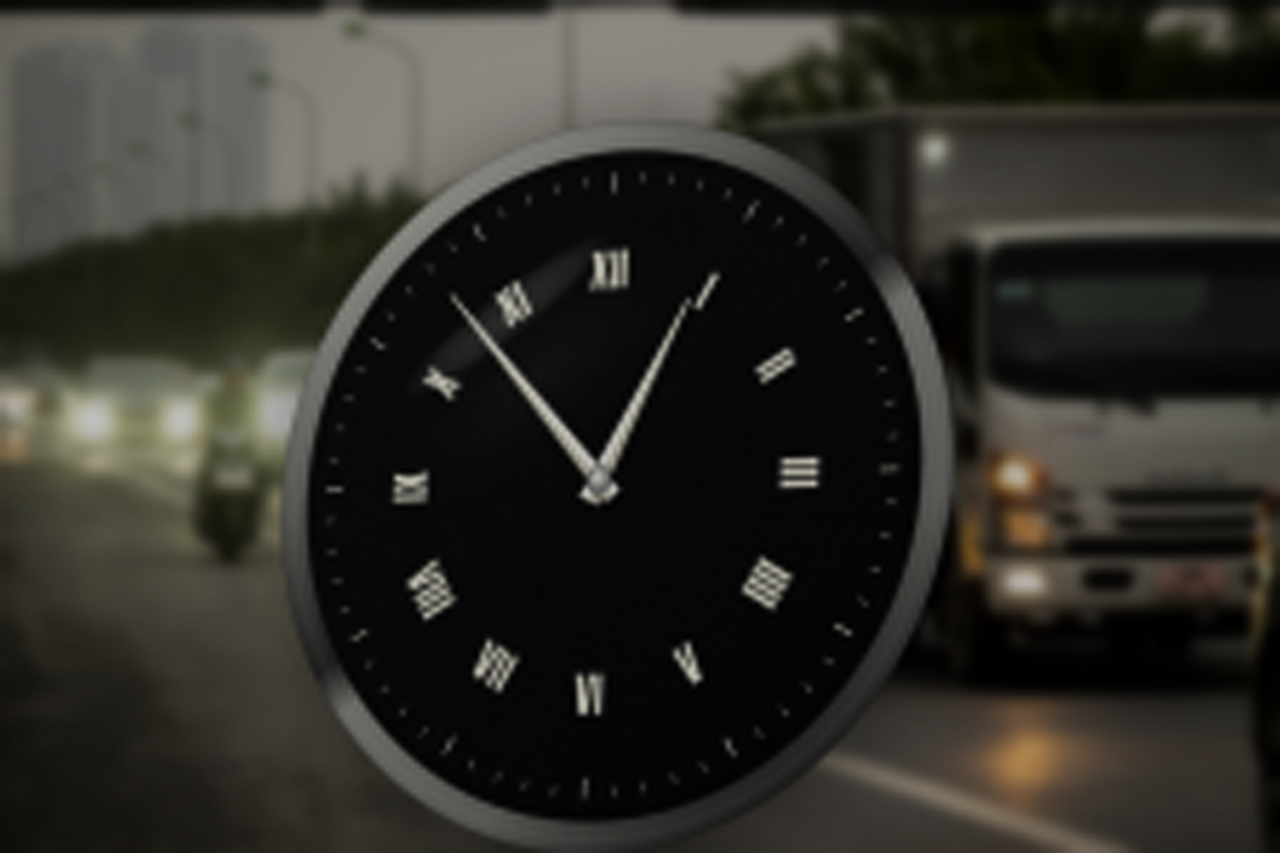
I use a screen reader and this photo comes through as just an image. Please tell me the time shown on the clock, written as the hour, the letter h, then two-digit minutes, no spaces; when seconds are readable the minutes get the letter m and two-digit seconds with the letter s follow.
12h53
